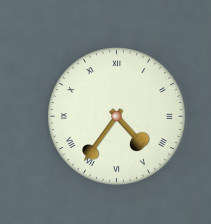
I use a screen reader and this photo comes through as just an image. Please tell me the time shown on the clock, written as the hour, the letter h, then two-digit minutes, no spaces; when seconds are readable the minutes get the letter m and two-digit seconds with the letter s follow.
4h36
